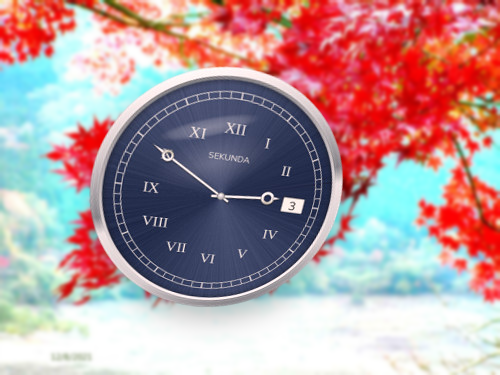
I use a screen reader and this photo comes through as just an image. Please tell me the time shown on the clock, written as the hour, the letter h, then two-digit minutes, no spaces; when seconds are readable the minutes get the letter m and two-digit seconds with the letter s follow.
2h50
